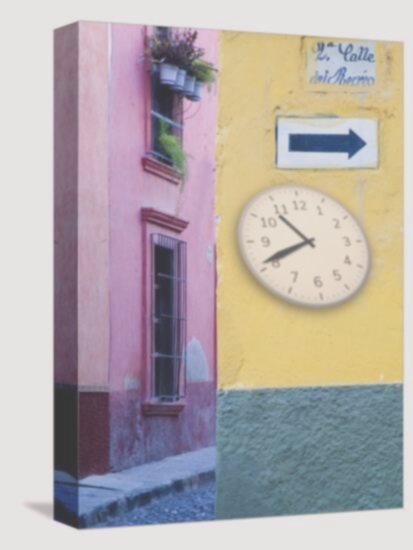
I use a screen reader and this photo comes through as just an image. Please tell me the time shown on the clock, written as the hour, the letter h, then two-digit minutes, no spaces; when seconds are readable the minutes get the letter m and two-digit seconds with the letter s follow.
10h41
